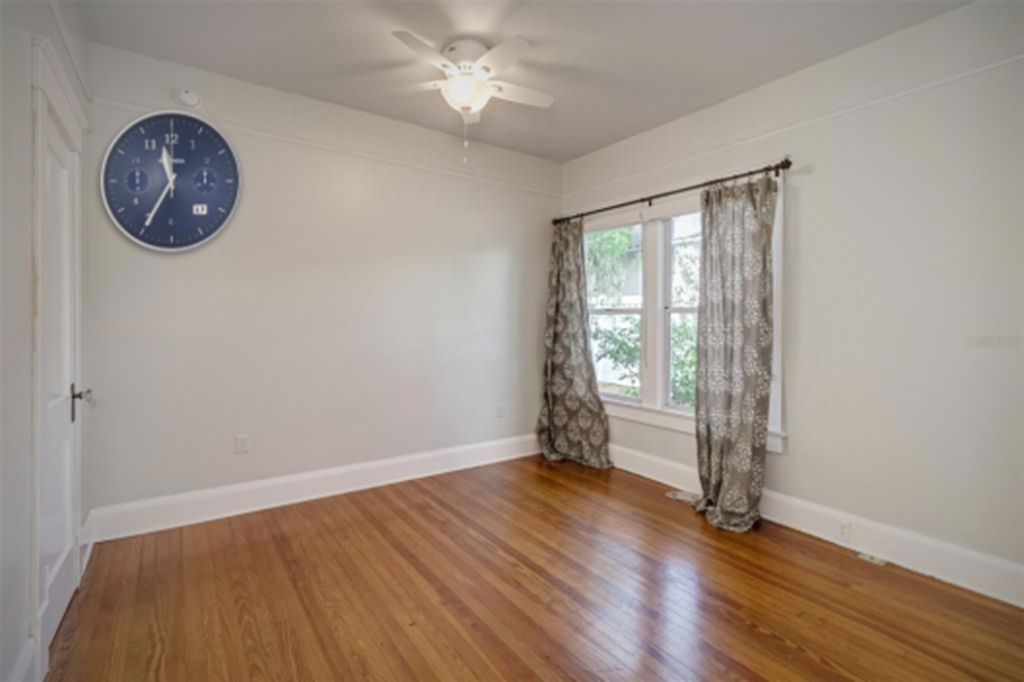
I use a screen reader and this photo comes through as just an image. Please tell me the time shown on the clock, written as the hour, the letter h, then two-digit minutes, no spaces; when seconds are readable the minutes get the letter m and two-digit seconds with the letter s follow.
11h35
